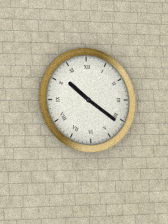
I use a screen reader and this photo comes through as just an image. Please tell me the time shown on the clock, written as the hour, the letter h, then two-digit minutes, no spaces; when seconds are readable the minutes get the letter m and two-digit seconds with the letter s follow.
10h21
